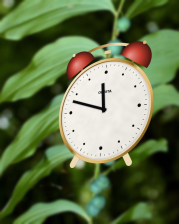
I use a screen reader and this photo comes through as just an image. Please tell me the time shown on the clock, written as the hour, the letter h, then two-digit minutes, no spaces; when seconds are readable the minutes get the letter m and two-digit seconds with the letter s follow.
11h48
